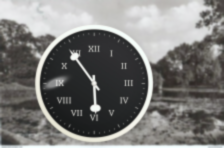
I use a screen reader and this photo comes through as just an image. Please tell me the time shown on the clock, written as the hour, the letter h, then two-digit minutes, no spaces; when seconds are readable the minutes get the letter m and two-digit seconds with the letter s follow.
5h54
